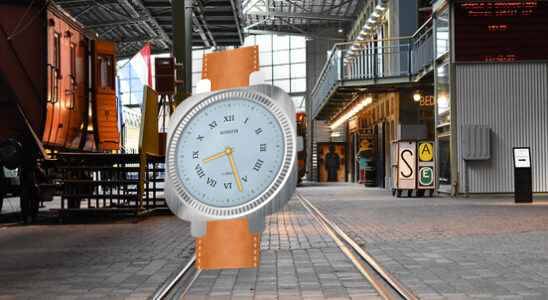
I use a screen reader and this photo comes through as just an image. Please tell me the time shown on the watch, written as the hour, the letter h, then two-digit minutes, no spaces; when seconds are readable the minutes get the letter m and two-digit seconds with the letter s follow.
8h27
